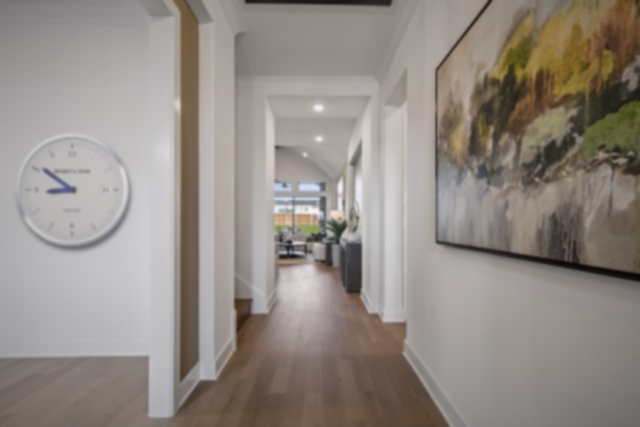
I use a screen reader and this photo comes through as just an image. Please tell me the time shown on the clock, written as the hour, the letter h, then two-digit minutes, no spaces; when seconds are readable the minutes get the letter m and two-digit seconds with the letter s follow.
8h51
